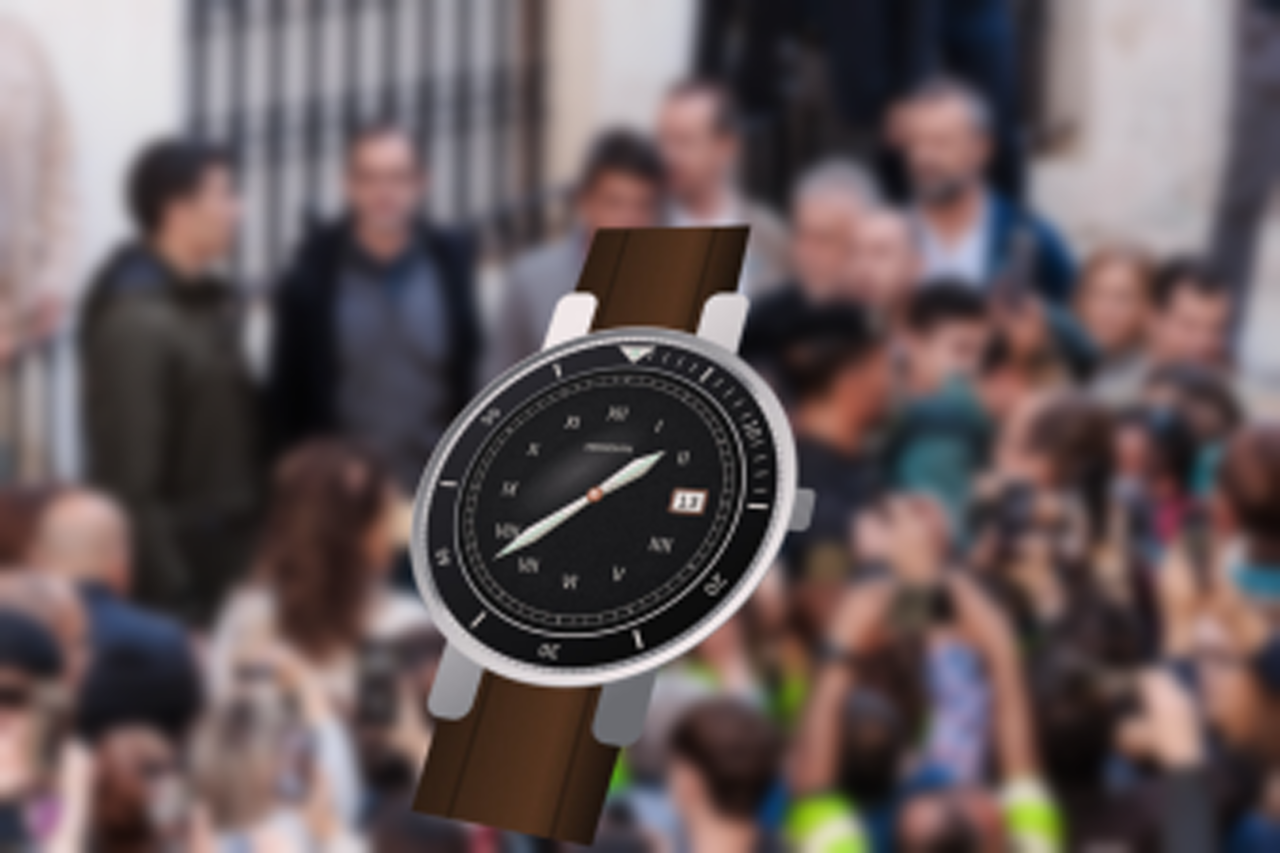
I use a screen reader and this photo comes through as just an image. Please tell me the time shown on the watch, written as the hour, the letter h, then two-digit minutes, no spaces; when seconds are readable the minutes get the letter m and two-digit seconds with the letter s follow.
1h38
